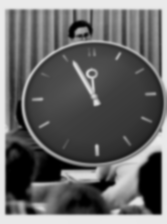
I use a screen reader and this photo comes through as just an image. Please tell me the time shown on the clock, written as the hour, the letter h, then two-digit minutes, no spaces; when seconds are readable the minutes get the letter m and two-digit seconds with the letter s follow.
11h56
